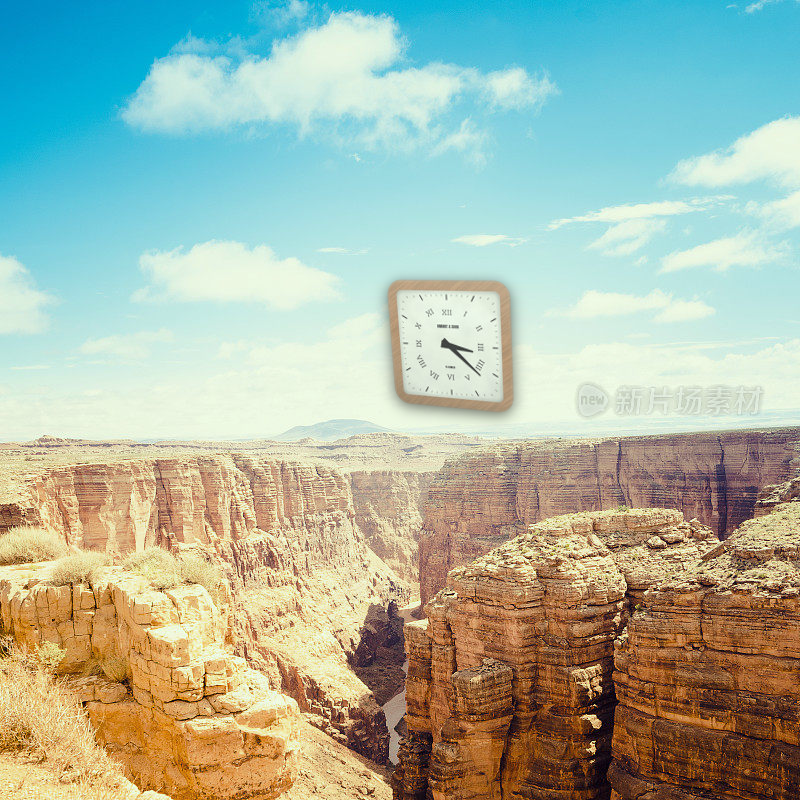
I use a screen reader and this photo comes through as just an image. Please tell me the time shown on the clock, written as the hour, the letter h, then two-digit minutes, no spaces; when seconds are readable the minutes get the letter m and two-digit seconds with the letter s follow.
3h22
